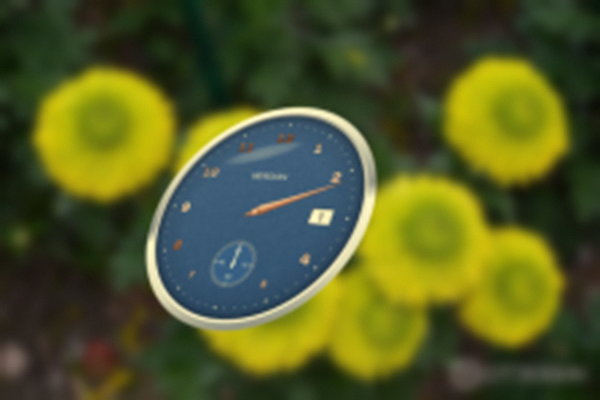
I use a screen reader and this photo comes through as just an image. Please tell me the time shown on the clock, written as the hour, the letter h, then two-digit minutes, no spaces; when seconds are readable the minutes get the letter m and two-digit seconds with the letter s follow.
2h11
